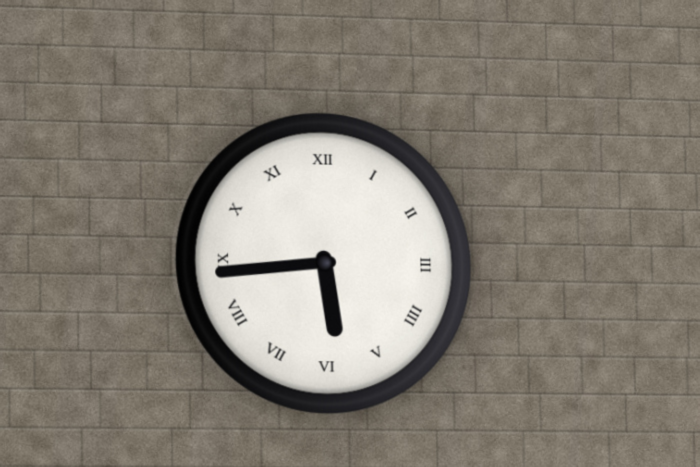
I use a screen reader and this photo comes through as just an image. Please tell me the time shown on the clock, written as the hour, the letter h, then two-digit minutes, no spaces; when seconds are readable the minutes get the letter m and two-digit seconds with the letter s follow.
5h44
